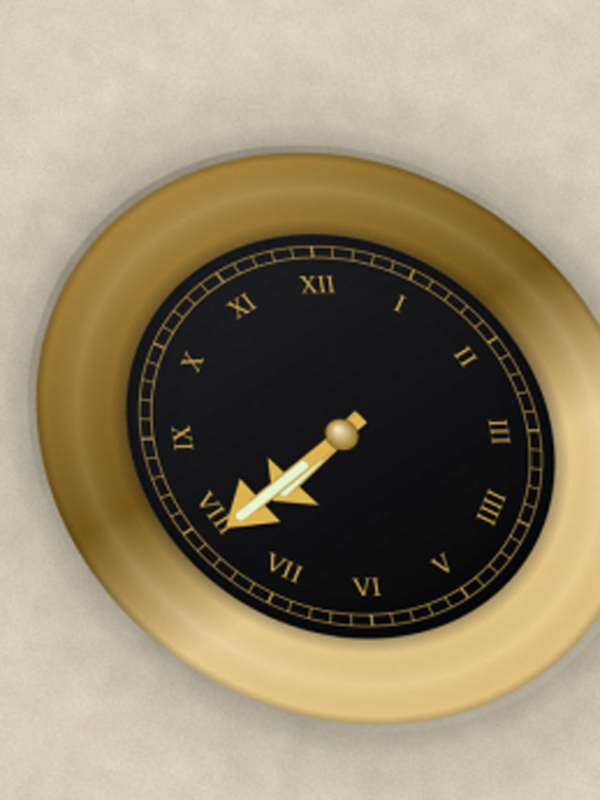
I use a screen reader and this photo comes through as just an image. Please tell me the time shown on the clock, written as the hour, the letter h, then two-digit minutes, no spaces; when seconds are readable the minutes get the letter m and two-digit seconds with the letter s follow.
7h39
